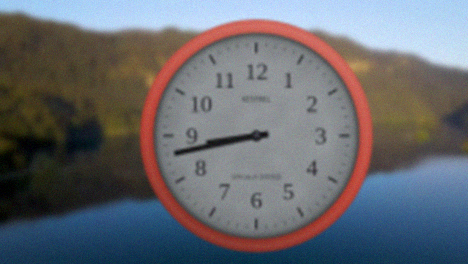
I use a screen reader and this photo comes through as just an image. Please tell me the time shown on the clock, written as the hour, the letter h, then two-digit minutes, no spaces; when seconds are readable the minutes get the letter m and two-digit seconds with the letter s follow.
8h43
